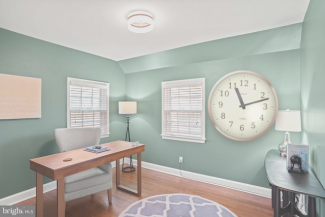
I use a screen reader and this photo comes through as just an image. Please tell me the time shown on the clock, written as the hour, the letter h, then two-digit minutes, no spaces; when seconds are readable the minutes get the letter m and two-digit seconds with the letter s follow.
11h12
